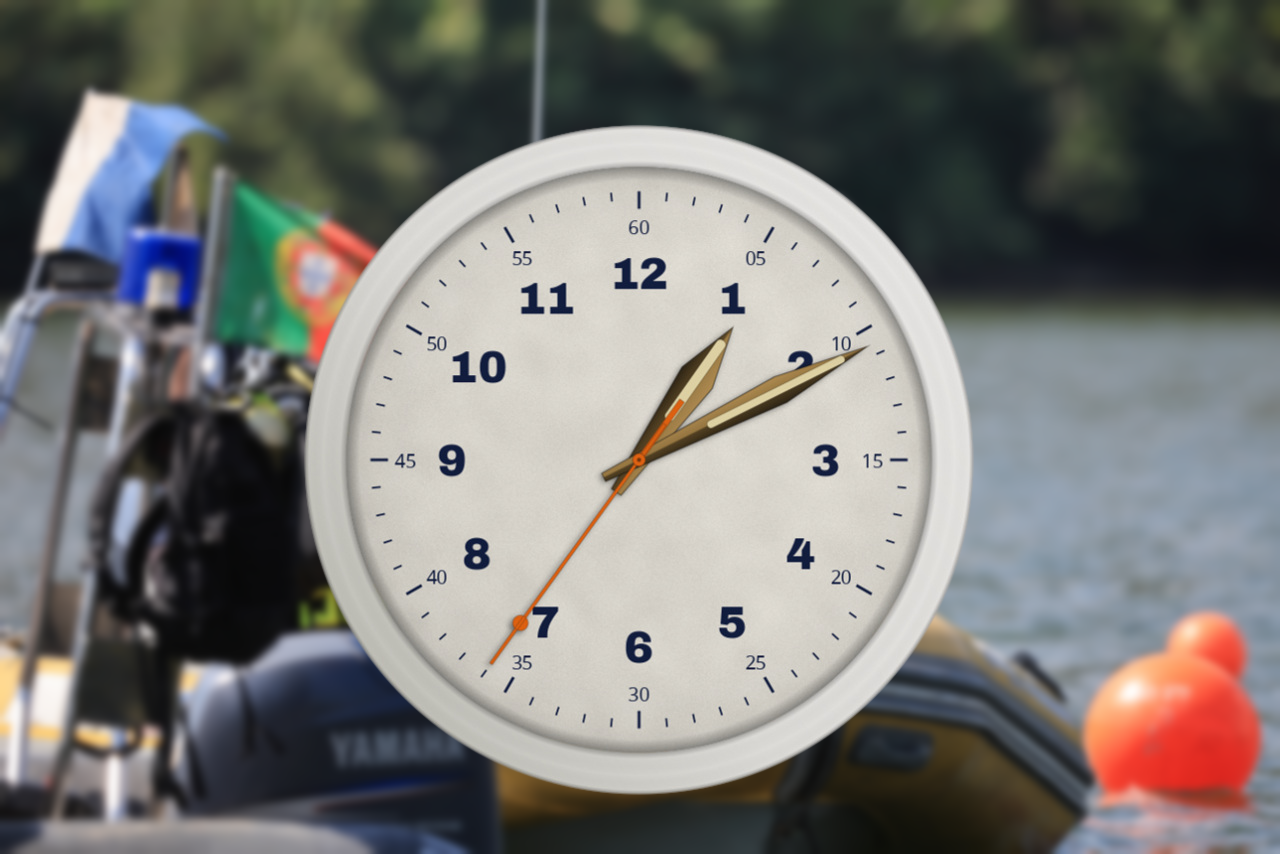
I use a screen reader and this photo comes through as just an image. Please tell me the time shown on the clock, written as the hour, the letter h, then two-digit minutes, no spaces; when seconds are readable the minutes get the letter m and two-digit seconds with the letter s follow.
1h10m36s
